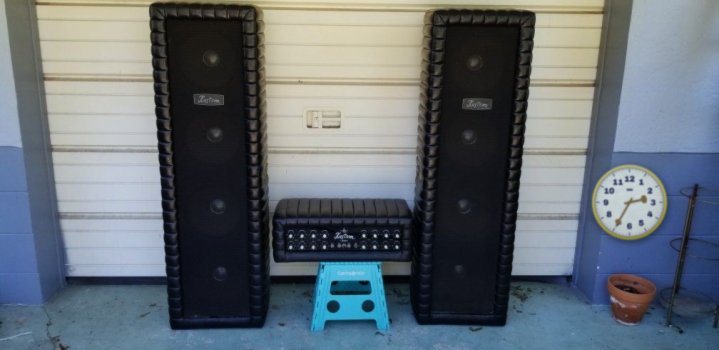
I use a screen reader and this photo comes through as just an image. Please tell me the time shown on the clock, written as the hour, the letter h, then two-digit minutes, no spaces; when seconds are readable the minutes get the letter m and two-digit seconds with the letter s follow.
2h35
